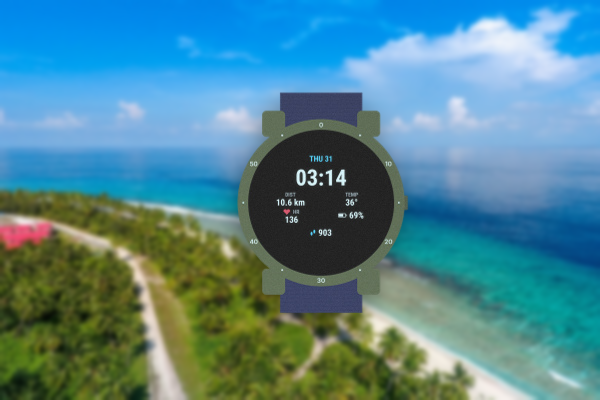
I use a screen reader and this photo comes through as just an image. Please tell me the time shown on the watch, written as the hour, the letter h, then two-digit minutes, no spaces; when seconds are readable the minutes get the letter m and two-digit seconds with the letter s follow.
3h14
